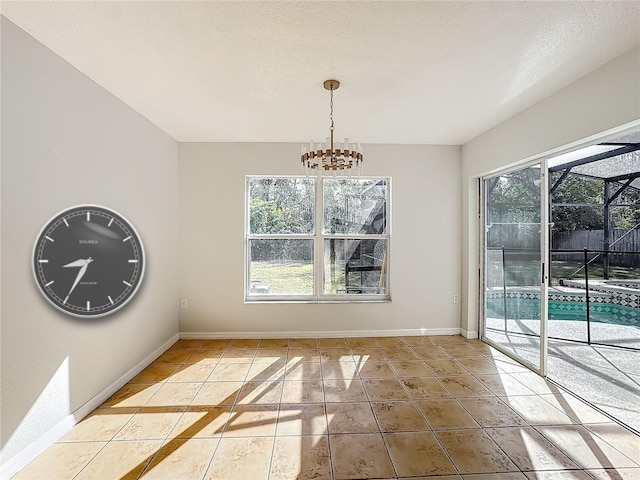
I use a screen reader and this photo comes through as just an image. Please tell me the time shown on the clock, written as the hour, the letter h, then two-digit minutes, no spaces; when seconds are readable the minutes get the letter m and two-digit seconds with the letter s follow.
8h35
